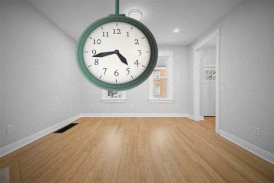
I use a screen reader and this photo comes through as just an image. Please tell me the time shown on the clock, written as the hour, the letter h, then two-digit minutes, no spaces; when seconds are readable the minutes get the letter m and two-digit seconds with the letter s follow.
4h43
